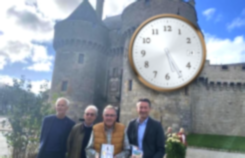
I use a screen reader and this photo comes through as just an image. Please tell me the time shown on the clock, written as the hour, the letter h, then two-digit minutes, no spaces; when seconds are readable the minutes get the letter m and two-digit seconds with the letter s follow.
5h25
